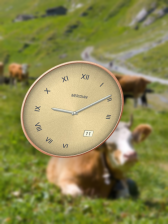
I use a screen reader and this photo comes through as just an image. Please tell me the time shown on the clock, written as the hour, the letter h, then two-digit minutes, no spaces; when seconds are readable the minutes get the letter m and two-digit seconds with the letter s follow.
9h09
